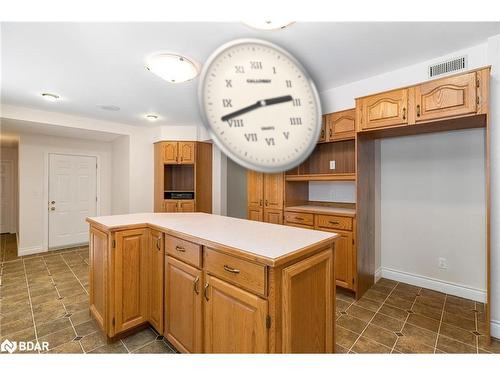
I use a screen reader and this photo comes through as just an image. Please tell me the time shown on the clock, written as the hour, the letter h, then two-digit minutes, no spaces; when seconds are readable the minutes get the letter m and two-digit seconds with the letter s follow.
2h42
